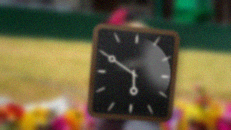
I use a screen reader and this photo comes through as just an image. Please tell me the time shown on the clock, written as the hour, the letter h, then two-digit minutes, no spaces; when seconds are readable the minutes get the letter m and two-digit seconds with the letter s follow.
5h50
